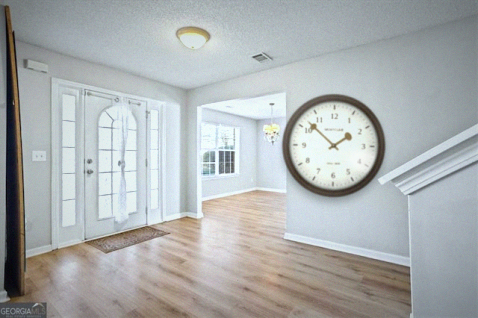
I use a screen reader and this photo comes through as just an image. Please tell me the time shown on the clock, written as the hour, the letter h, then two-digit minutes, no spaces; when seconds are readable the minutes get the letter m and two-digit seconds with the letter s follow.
1h52
